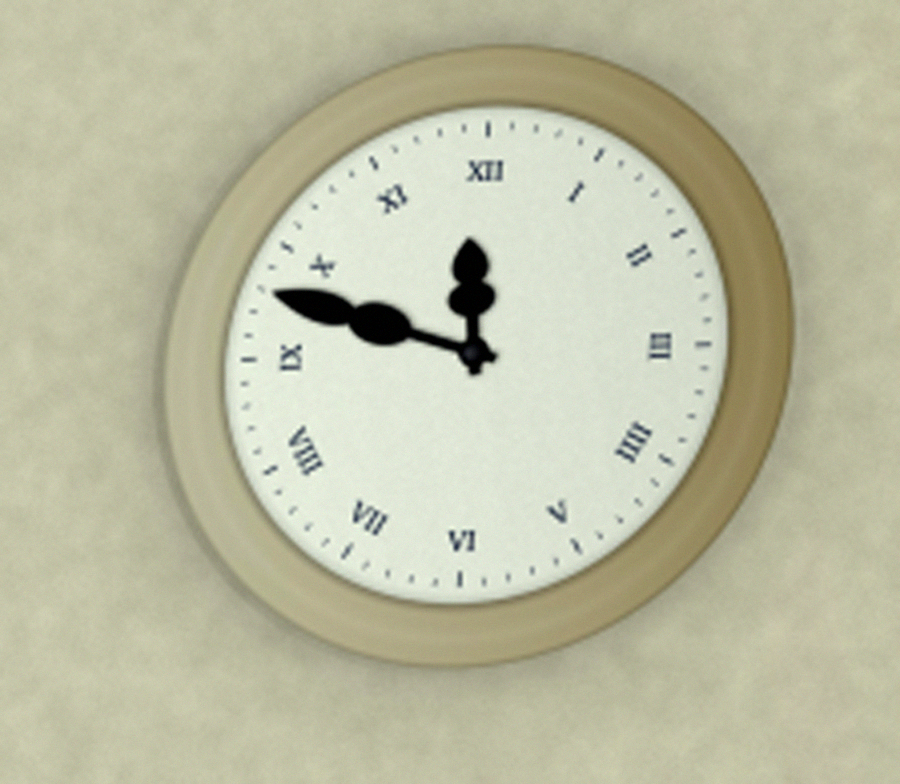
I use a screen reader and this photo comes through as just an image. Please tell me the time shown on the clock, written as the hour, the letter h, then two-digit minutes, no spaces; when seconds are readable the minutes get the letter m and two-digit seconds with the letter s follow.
11h48
